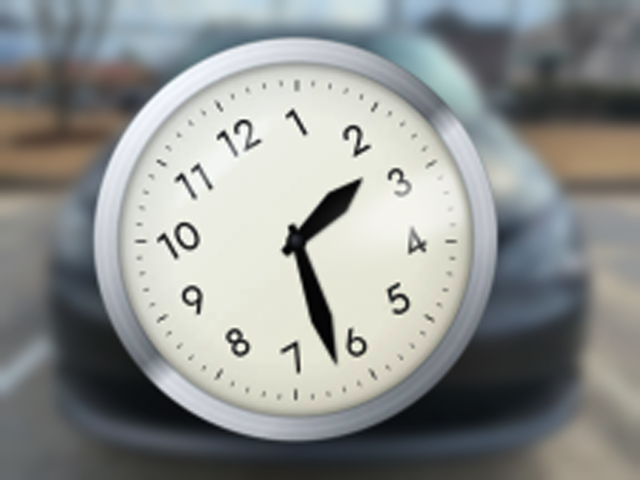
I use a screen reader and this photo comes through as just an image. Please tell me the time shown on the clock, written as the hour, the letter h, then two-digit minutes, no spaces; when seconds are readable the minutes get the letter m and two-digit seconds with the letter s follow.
2h32
